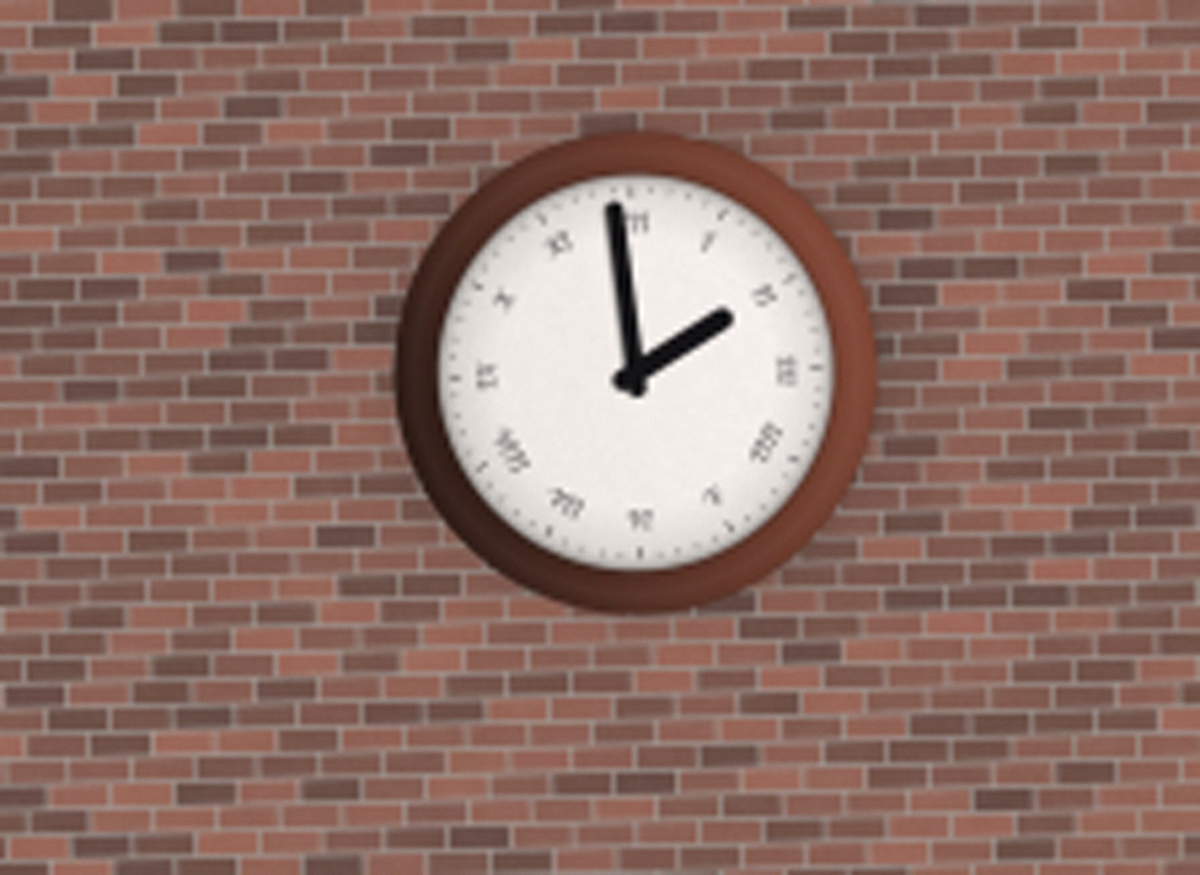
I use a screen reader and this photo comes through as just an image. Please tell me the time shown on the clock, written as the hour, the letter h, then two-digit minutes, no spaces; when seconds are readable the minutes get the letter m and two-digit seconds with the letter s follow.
1h59
